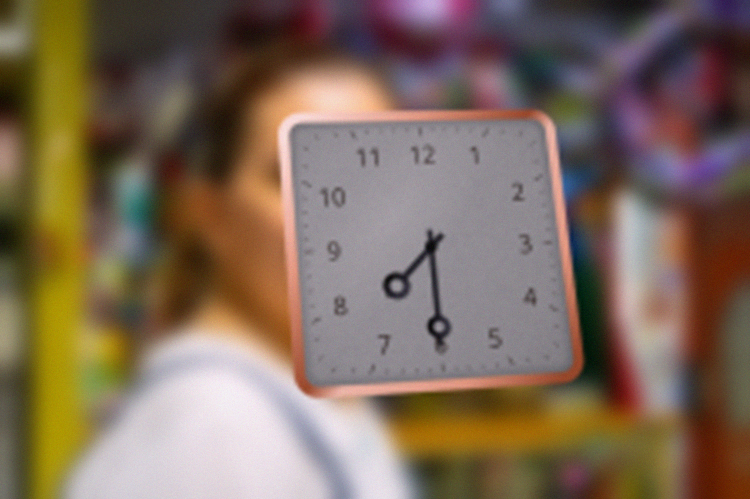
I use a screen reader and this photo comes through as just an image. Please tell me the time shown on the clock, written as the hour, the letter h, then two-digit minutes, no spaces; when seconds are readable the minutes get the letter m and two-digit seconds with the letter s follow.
7h30
